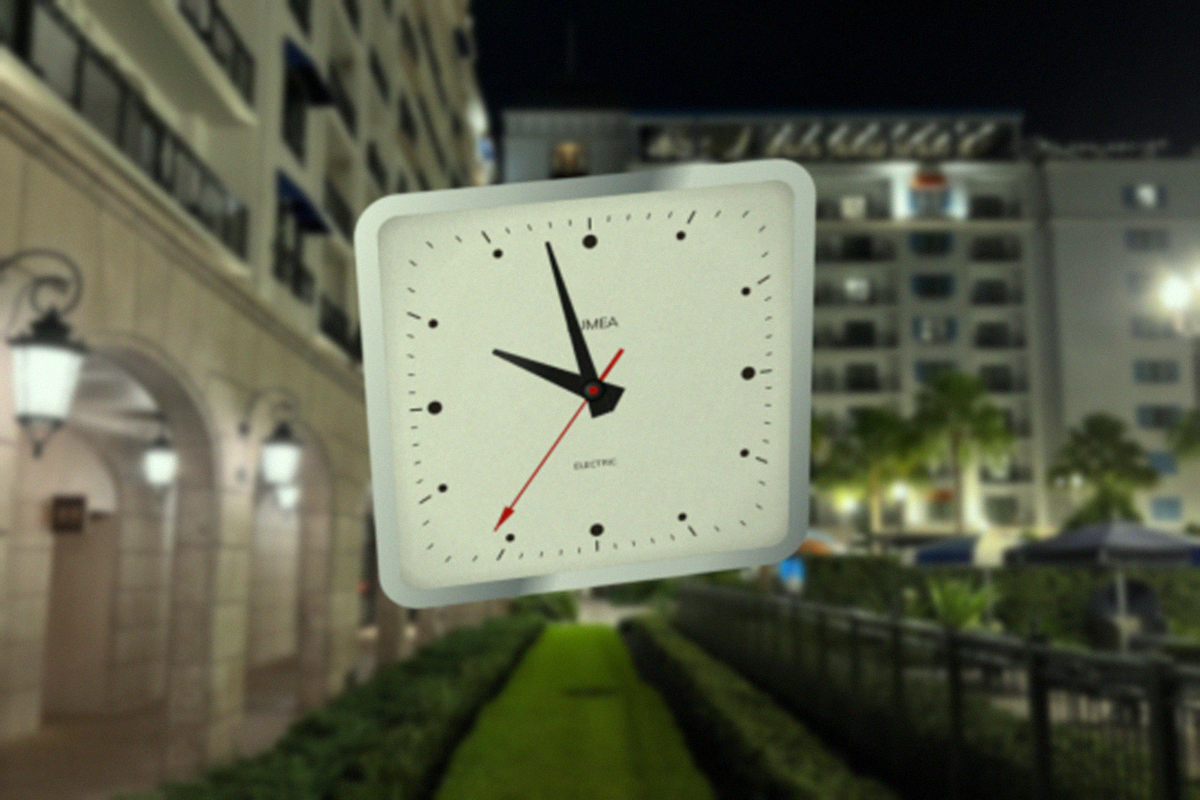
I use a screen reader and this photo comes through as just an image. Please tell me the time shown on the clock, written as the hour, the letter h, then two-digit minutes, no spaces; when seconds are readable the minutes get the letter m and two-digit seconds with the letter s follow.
9h57m36s
